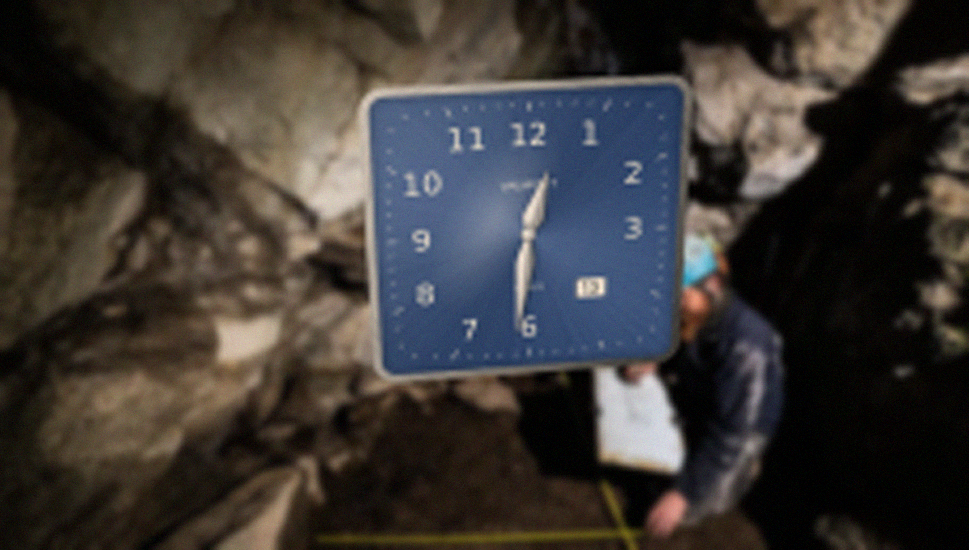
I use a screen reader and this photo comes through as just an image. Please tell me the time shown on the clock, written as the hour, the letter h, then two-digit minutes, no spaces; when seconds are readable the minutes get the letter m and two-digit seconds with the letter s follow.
12h31
